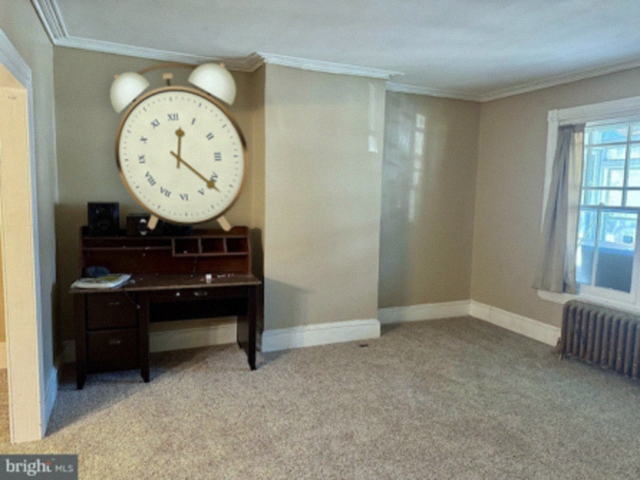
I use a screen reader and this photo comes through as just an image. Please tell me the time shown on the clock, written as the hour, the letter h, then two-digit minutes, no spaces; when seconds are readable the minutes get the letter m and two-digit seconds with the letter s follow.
12h22
